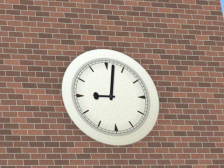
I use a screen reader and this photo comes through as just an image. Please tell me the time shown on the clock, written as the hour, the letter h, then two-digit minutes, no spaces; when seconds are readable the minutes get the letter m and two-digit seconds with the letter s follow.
9h02
